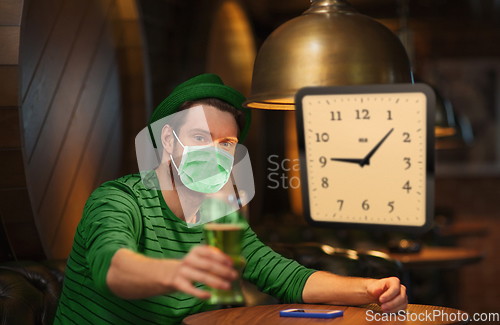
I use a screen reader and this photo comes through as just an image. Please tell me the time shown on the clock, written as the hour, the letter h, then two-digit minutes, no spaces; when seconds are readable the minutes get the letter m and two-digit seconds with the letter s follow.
9h07
